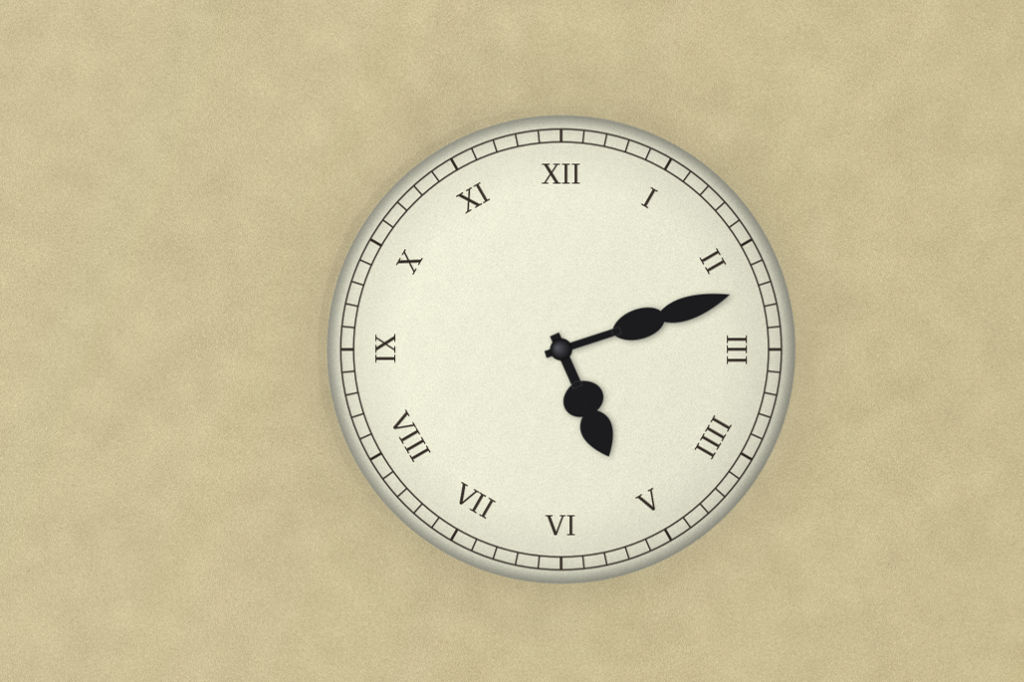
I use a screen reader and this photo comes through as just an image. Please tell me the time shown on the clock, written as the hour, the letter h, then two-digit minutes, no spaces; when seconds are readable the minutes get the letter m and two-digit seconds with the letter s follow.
5h12
